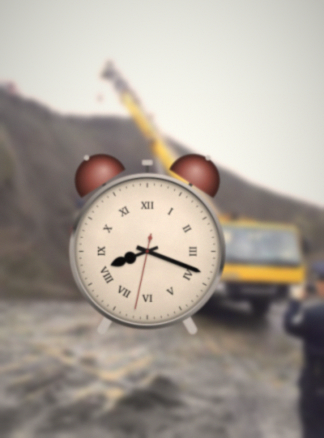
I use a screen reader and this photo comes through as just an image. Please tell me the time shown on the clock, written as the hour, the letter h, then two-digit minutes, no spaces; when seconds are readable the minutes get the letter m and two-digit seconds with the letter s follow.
8h18m32s
